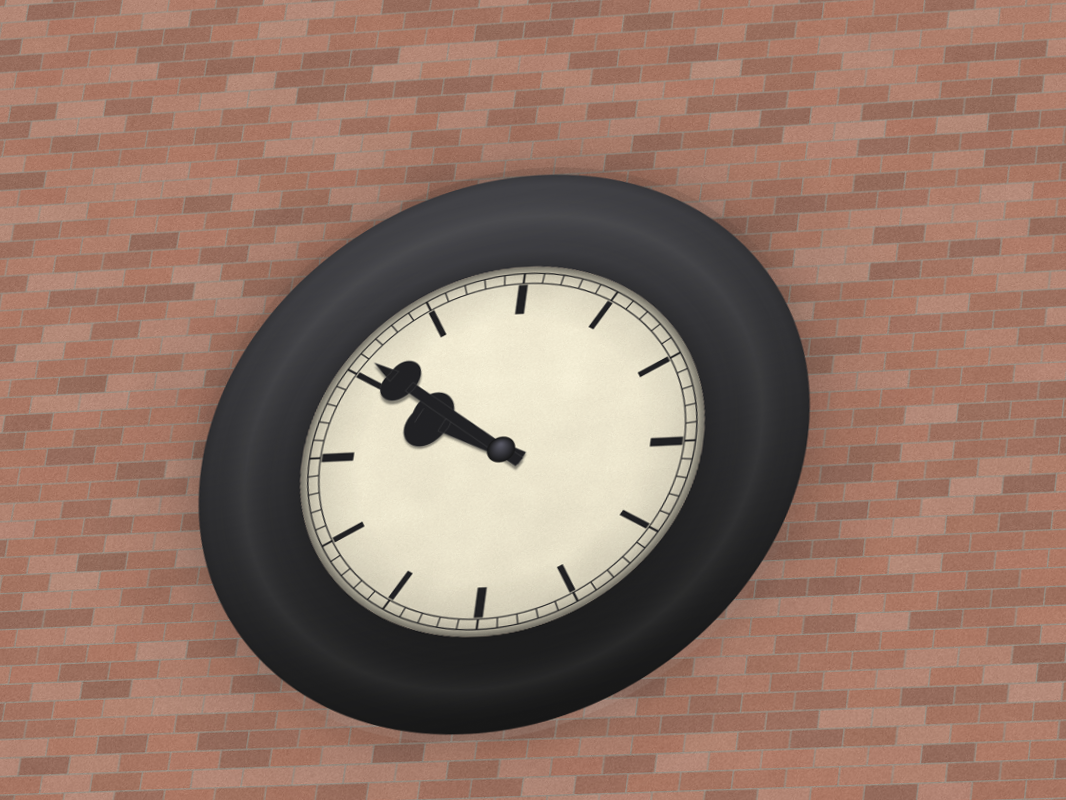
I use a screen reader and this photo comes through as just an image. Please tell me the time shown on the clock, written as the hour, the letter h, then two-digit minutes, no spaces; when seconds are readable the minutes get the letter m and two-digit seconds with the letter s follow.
9h51
